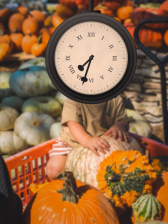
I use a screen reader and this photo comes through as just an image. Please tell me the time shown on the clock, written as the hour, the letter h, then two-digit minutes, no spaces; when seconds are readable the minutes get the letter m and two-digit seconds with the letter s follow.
7h33
